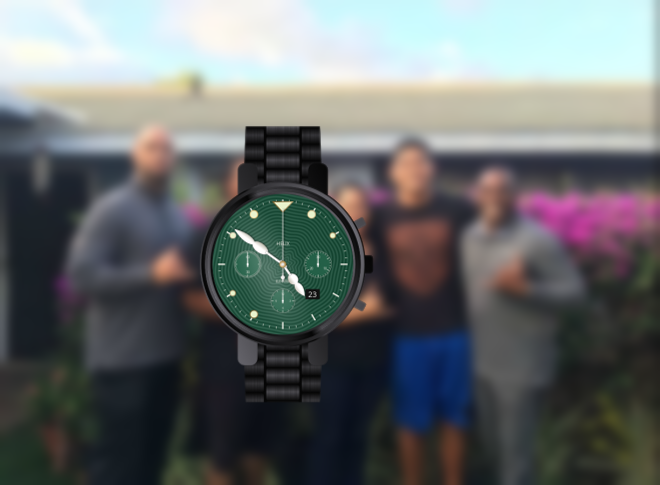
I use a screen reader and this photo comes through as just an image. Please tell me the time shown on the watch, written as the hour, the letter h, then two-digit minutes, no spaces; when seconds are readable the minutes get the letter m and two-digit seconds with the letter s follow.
4h51
